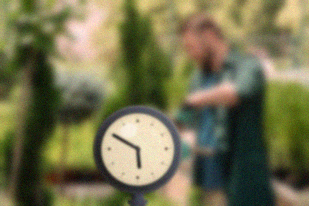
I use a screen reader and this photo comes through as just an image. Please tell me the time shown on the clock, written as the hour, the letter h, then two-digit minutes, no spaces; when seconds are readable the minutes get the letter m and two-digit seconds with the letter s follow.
5h50
